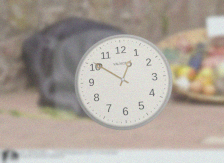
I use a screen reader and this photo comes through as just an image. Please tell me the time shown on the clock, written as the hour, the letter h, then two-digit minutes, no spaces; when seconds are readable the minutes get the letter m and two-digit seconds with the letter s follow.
12h51
